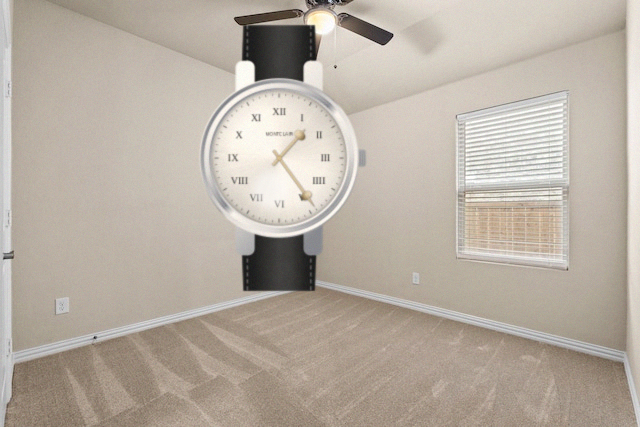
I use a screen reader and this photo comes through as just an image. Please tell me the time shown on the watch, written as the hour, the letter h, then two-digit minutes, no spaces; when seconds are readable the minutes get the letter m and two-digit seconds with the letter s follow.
1h24
